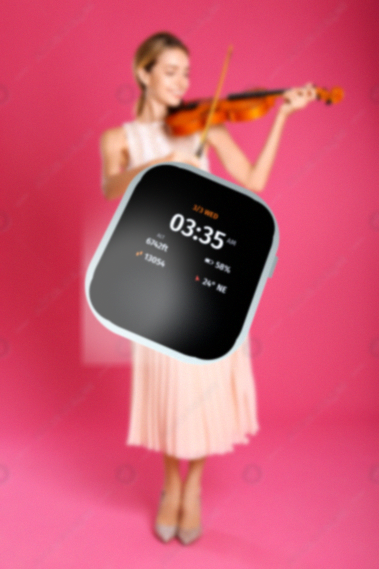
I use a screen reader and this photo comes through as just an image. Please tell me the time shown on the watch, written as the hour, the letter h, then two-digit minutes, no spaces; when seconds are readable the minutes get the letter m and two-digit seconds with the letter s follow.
3h35
